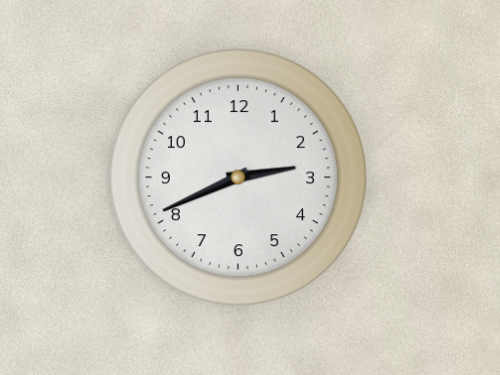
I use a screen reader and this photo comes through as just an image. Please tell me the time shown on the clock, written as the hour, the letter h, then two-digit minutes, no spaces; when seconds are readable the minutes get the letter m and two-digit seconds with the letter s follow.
2h41
